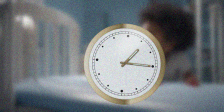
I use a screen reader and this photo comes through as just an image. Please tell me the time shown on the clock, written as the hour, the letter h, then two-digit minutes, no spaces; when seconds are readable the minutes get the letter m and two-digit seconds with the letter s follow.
1h15
